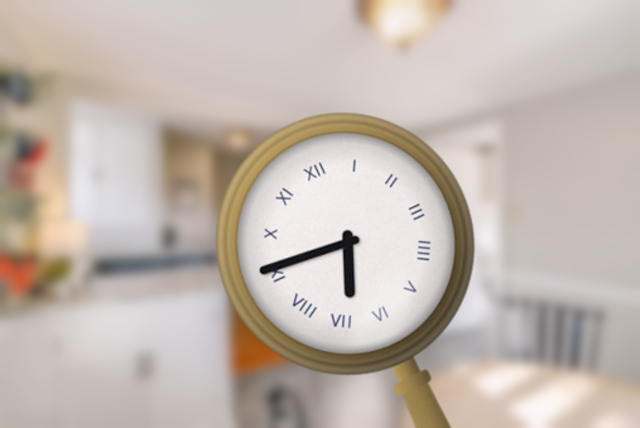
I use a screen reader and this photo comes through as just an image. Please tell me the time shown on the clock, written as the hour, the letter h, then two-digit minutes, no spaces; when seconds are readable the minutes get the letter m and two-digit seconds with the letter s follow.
6h46
